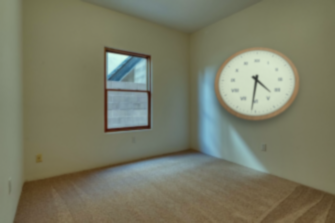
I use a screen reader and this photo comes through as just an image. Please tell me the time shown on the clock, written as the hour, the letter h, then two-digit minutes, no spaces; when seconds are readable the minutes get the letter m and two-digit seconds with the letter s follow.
4h31
